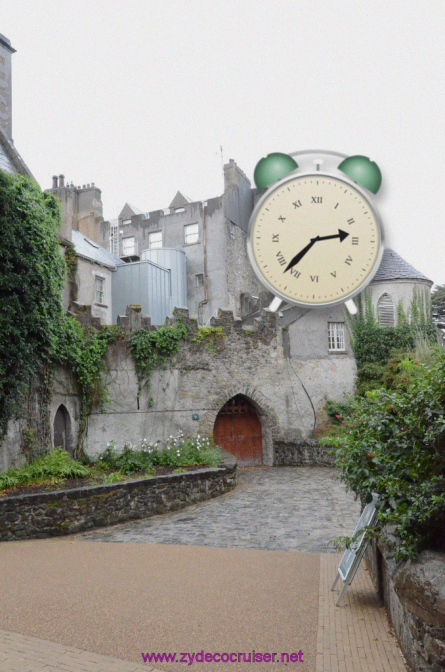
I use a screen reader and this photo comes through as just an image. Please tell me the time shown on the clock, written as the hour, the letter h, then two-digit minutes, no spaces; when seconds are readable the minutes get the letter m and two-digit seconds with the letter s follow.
2h37
